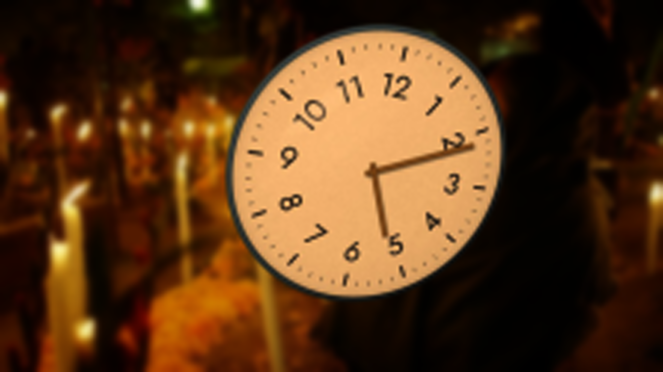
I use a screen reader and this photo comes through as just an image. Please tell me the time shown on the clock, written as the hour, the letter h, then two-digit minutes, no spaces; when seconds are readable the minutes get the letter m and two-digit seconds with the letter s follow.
5h11
